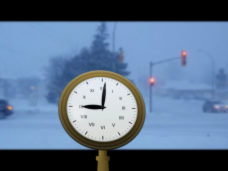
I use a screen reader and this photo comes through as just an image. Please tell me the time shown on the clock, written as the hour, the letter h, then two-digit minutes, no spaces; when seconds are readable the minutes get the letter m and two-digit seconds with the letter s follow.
9h01
